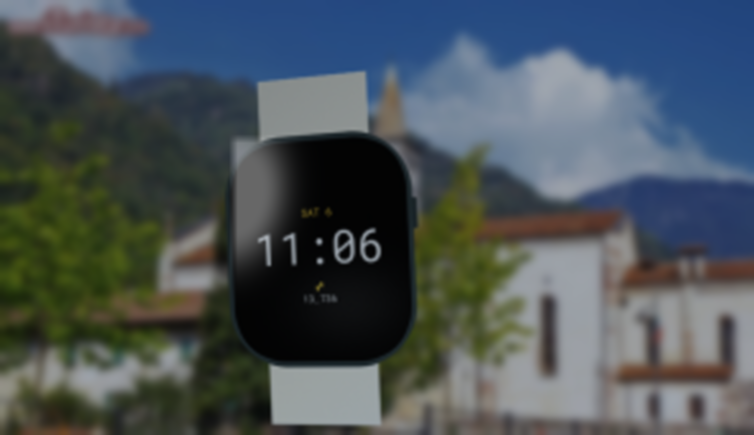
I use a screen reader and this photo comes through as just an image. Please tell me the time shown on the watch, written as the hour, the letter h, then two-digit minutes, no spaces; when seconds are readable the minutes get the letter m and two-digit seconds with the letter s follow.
11h06
